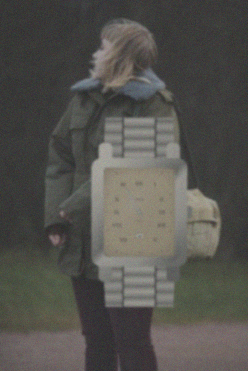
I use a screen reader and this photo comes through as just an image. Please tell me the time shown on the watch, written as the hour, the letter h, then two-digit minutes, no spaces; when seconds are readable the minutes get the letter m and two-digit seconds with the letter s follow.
10h55
